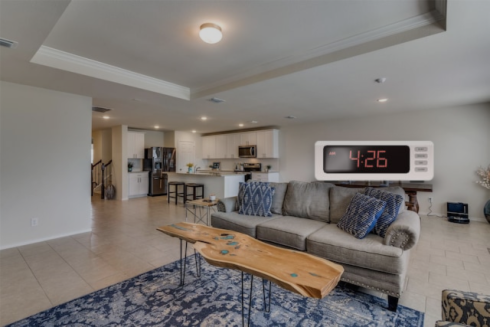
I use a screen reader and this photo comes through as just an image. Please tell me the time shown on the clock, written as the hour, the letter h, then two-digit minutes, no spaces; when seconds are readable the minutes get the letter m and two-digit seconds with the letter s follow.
4h26
